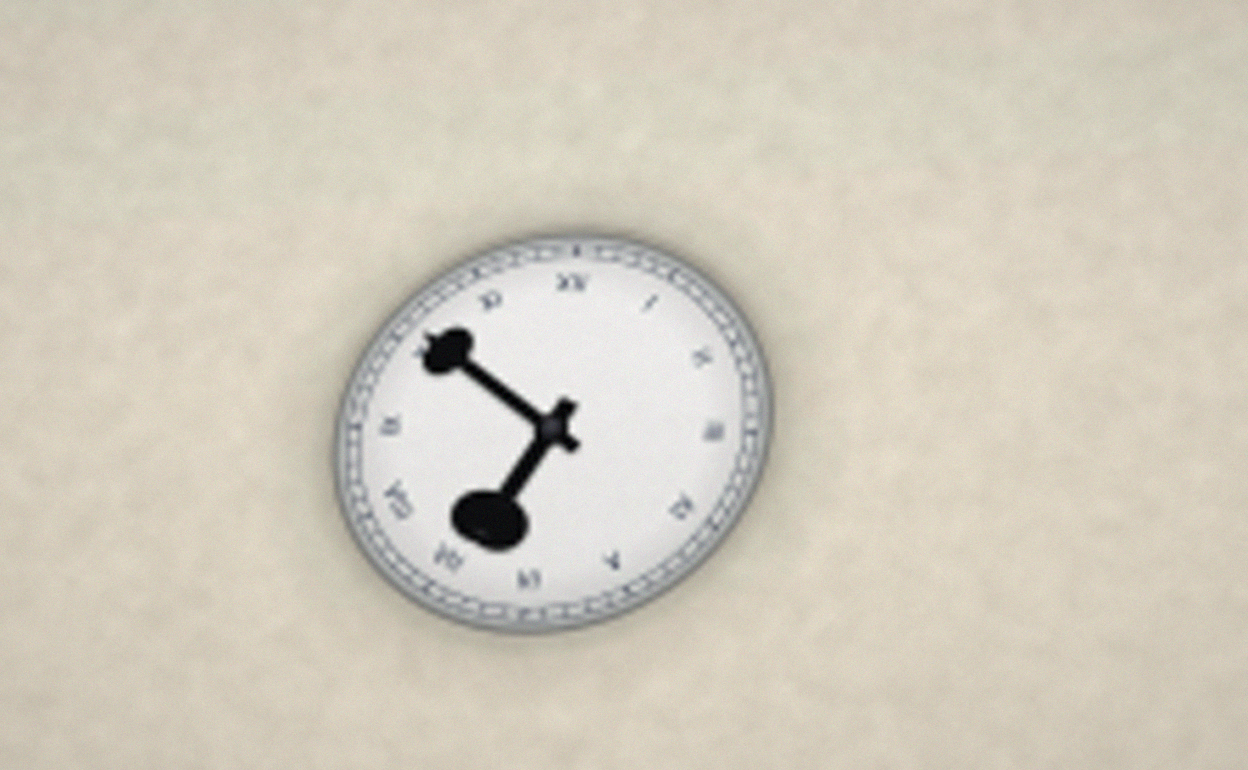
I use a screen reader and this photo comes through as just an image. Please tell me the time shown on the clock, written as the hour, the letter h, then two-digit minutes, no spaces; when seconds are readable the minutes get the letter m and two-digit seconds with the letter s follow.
6h51
